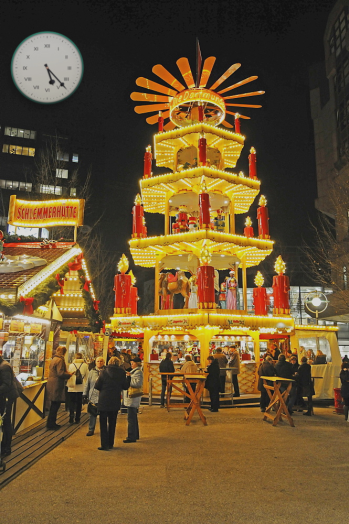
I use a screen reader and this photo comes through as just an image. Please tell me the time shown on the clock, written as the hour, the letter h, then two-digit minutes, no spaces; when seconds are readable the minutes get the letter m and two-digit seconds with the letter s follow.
5h23
